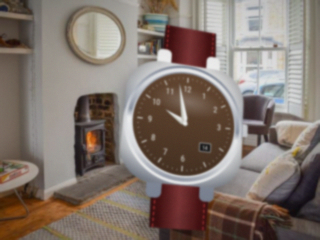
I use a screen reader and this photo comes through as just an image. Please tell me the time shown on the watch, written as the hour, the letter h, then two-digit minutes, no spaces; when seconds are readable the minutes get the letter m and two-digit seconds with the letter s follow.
9h58
